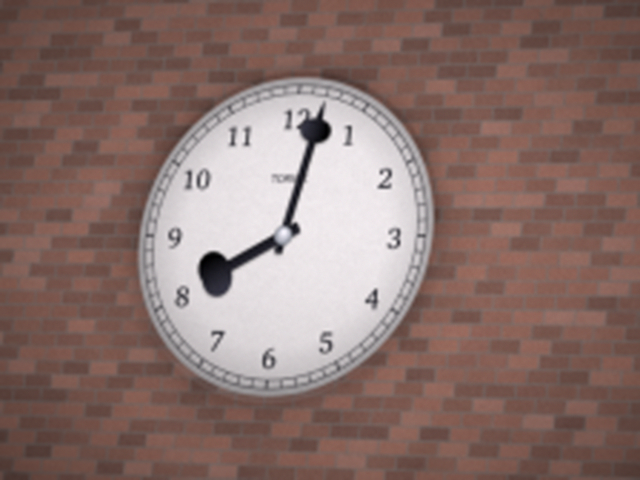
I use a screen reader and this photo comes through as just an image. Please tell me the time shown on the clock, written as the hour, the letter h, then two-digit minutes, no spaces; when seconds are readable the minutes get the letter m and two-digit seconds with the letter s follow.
8h02
